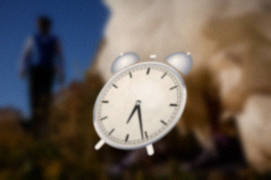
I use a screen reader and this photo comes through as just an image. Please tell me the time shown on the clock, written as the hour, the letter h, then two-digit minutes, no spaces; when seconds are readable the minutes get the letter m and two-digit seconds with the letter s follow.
6h26
